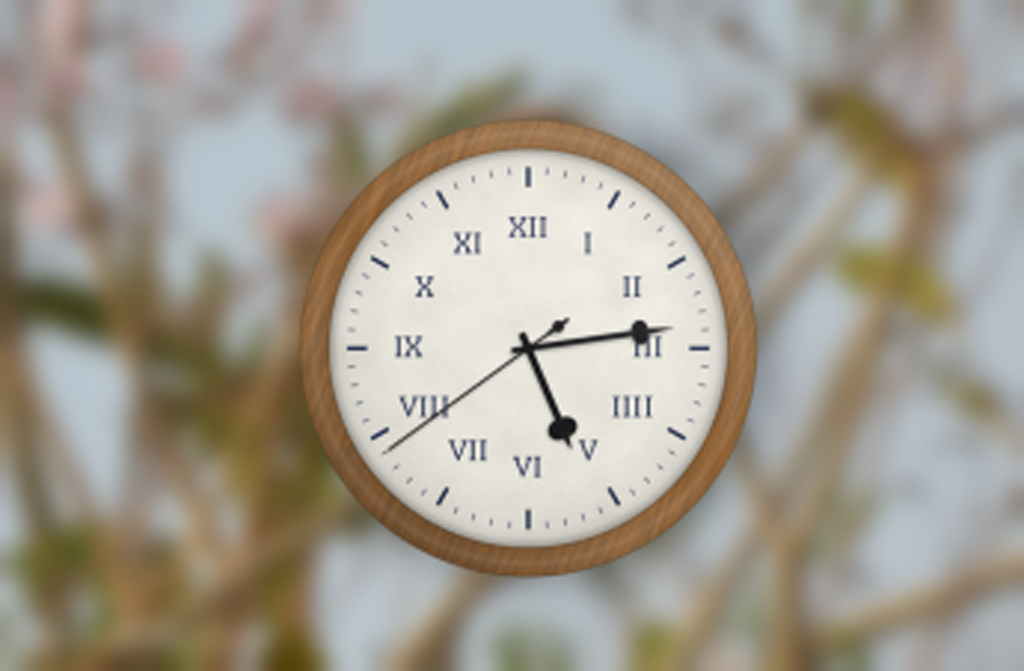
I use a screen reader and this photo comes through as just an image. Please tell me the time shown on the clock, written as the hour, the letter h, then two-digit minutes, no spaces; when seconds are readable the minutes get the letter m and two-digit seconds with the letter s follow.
5h13m39s
